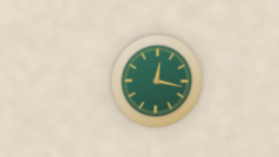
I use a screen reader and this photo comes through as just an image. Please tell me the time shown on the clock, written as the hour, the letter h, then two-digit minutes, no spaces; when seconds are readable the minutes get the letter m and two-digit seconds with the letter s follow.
12h17
